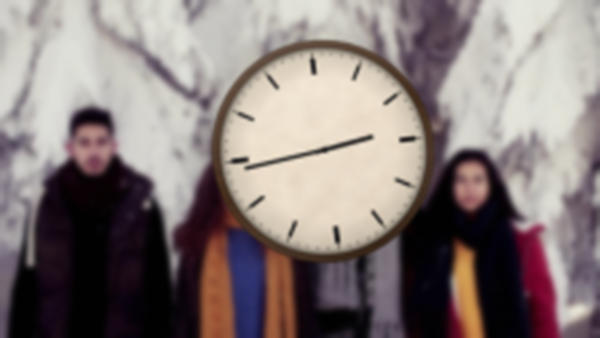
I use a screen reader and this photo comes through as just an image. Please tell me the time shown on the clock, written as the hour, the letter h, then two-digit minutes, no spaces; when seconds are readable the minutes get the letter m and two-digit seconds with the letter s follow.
2h44
